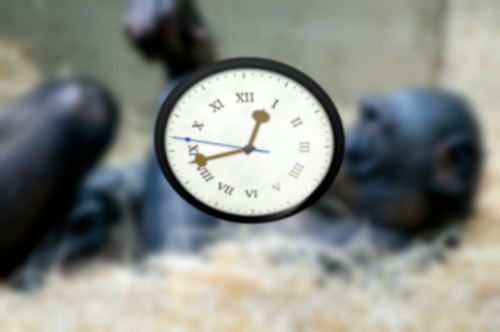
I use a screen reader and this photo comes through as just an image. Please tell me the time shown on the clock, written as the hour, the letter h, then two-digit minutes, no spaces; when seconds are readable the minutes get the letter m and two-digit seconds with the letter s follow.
12h42m47s
